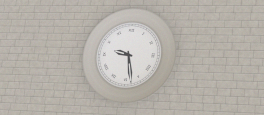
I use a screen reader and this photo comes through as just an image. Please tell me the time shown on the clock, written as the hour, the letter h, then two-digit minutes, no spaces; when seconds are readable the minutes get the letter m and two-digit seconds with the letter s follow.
9h28
